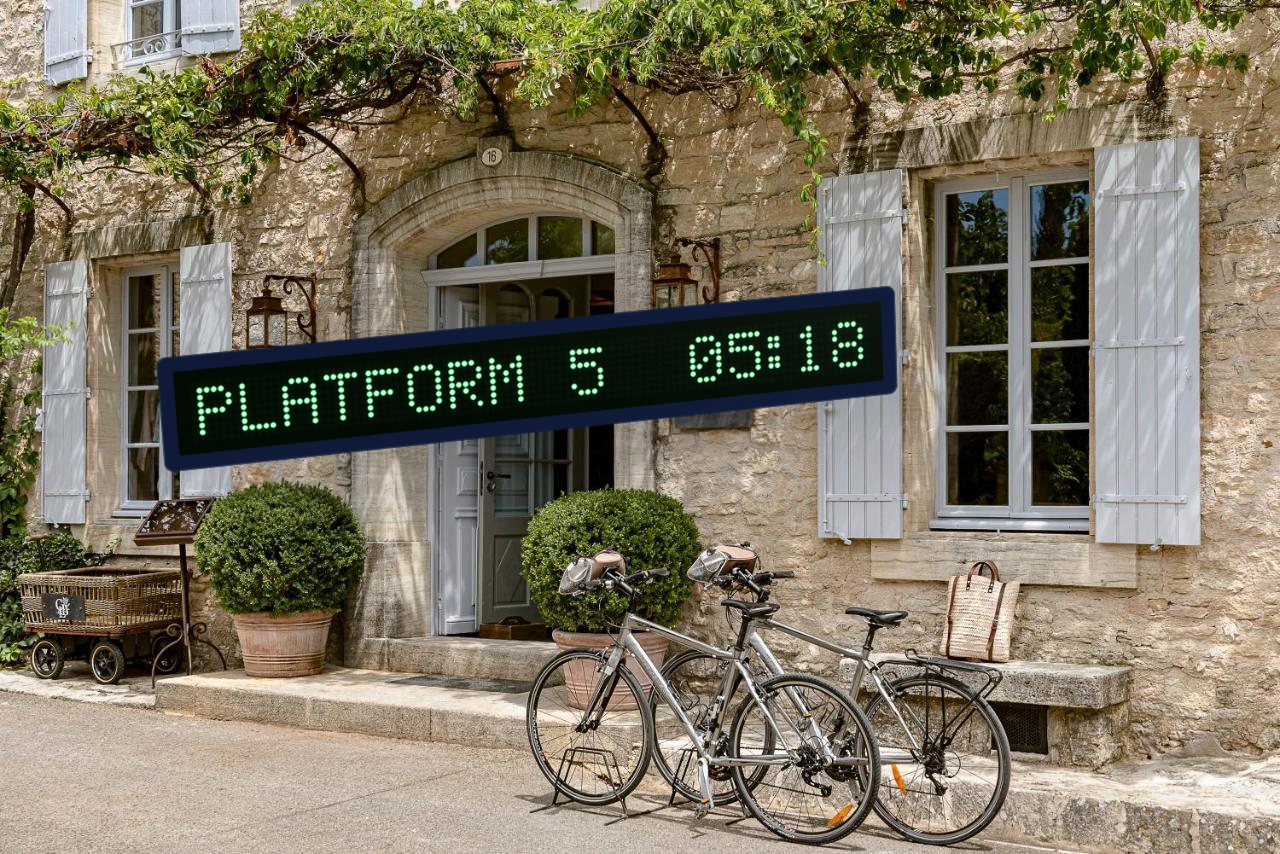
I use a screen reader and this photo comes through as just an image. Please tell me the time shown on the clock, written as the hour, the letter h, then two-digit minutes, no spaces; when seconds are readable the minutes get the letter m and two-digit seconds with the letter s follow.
5h18
